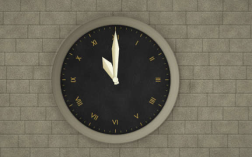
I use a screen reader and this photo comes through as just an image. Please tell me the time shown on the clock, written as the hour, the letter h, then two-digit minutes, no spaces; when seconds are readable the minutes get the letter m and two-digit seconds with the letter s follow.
11h00
